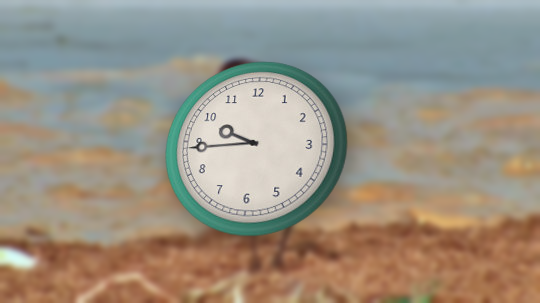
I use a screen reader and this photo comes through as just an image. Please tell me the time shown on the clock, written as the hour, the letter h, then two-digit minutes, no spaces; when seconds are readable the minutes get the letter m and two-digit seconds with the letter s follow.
9h44
